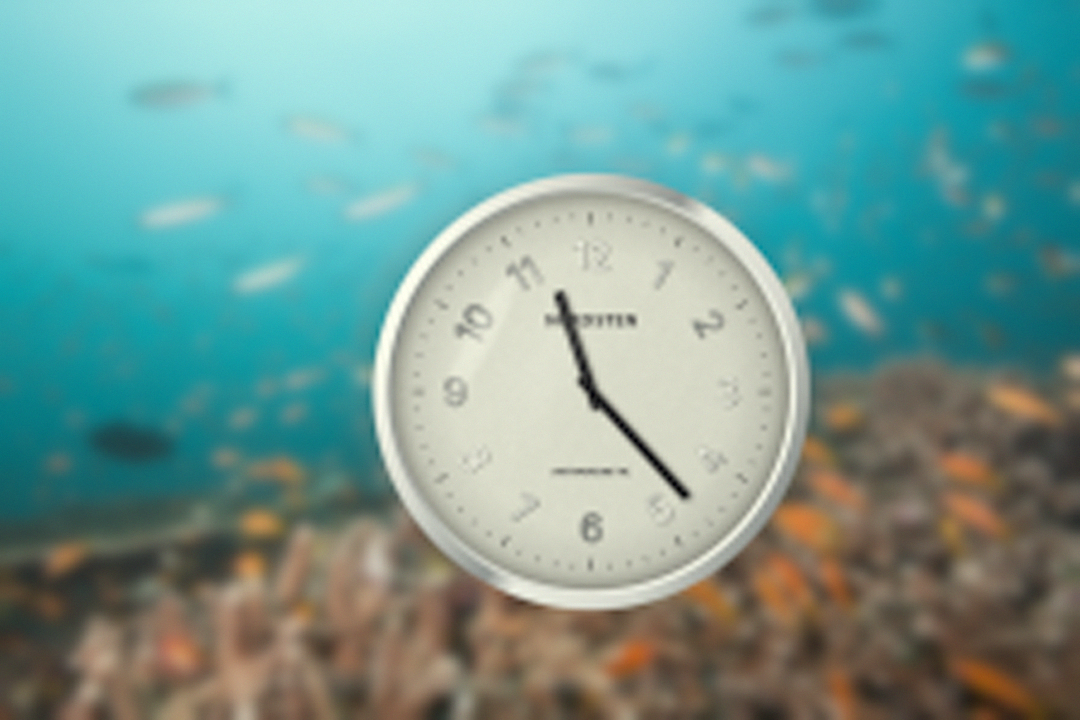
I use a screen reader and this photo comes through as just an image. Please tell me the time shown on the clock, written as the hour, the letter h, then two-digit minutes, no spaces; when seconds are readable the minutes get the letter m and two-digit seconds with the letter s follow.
11h23
